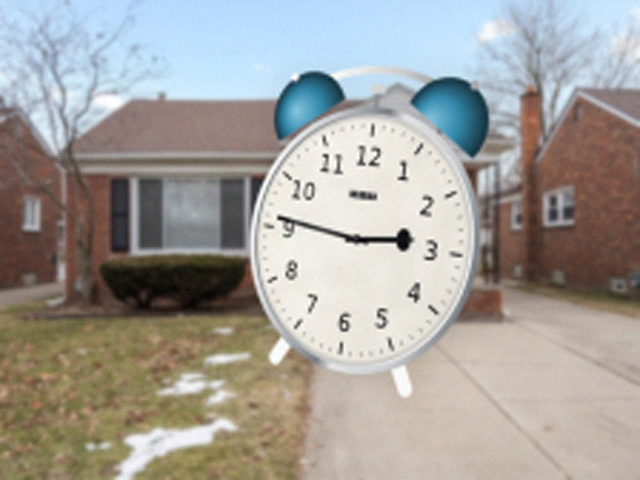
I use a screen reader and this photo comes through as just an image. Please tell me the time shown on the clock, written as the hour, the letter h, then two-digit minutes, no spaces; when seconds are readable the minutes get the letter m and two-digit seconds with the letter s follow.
2h46
